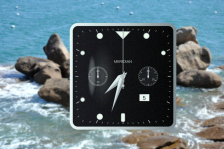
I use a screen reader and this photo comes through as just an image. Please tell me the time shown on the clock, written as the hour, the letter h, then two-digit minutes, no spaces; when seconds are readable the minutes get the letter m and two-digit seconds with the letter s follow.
7h33
